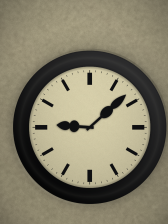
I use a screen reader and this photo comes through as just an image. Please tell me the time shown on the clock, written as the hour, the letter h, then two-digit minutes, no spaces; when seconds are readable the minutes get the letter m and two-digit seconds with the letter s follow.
9h08
